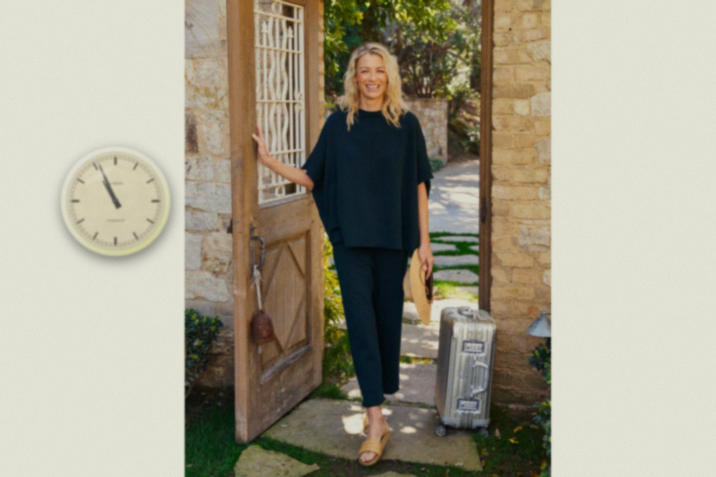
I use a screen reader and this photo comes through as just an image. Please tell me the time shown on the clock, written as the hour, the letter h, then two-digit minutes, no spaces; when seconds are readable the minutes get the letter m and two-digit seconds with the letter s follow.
10h56
